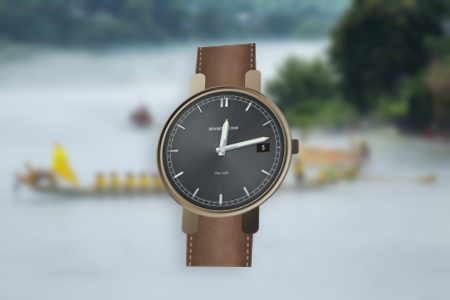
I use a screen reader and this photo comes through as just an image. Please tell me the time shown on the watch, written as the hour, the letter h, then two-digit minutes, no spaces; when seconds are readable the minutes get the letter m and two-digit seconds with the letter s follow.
12h13
